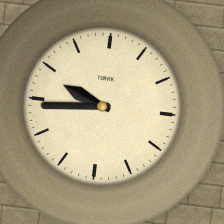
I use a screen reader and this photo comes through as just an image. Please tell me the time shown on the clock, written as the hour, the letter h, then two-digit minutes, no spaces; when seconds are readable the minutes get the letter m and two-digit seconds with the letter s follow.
9h44
